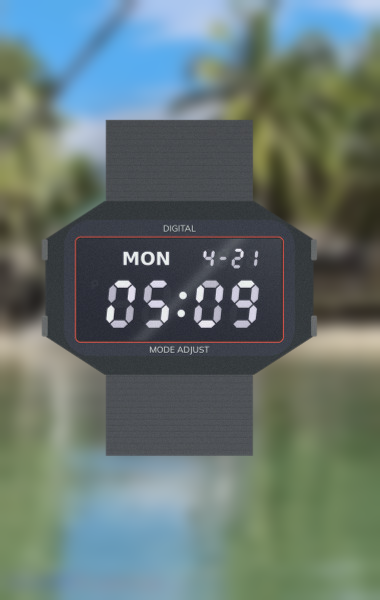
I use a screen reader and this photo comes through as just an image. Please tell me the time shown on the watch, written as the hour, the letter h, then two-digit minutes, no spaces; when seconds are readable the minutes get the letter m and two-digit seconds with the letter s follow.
5h09
